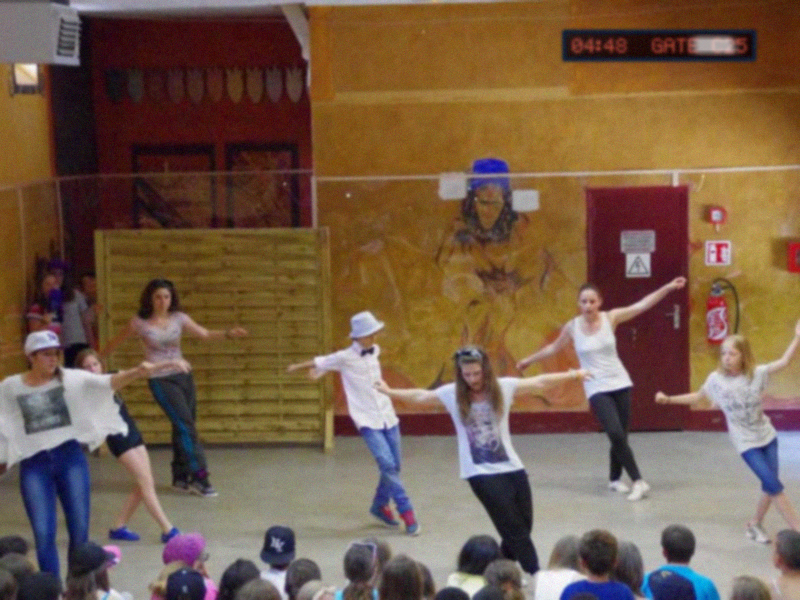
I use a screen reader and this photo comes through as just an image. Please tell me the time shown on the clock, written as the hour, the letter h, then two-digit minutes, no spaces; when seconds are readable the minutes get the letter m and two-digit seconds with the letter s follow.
4h48
